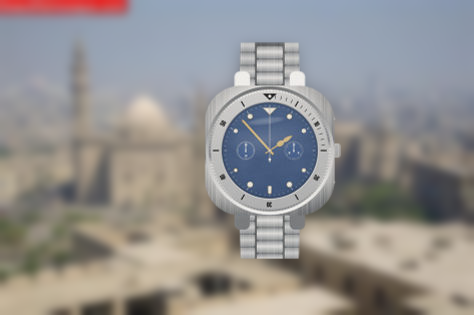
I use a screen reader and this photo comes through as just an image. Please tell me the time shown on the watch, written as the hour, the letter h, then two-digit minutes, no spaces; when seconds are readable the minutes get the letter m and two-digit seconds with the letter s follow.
1h53
